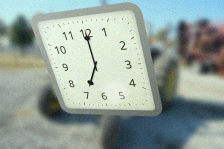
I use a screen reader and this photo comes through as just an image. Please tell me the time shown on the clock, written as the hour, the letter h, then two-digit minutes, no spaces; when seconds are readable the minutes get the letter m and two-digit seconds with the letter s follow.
7h00
